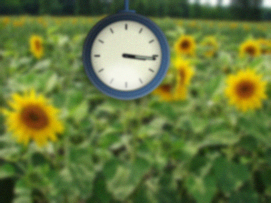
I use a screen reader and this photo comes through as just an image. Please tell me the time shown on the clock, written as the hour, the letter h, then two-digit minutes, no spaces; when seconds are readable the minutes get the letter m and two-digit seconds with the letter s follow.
3h16
